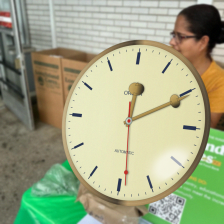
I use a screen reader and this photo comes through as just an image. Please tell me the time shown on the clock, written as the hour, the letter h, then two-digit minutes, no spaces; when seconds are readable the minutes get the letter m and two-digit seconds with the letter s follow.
12h10m29s
